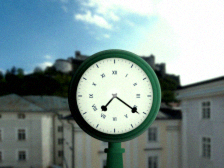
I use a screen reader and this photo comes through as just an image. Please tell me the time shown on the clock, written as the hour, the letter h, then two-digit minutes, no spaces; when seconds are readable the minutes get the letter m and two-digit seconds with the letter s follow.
7h21
